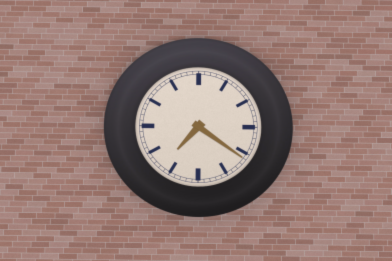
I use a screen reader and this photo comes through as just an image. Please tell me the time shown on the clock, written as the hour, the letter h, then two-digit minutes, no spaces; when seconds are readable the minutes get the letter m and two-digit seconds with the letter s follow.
7h21
